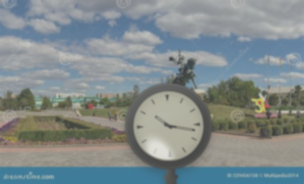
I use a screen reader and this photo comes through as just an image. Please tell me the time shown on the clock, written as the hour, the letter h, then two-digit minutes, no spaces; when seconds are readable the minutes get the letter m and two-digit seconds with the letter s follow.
10h17
